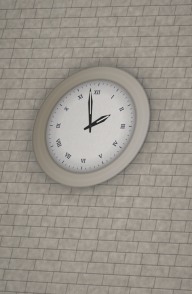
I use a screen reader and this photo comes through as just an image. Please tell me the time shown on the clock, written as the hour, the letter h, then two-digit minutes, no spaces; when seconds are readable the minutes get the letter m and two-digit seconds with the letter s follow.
1h58
